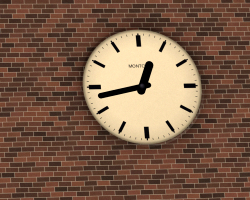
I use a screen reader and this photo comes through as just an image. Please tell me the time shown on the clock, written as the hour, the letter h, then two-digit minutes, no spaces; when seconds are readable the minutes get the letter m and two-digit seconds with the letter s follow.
12h43
